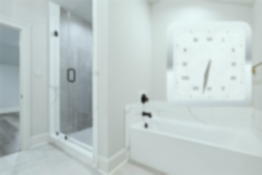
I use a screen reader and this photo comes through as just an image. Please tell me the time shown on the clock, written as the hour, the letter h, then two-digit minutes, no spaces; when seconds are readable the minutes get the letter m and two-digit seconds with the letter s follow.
6h32
